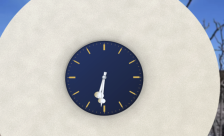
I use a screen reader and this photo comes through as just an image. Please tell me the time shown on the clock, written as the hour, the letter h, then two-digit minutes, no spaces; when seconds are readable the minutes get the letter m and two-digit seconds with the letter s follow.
6h31
